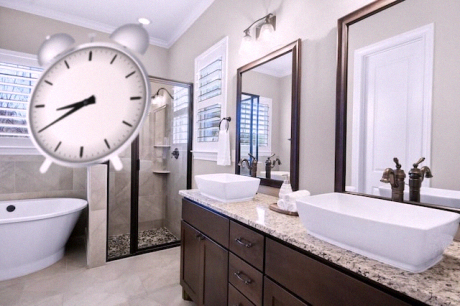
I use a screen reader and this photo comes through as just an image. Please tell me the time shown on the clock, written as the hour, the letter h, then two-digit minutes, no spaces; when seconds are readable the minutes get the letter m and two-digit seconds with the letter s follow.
8h40
